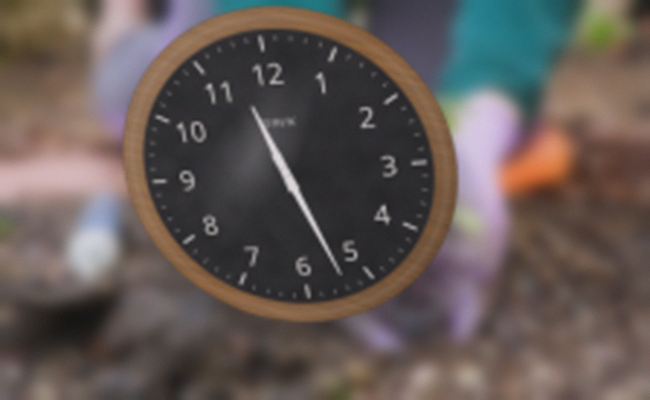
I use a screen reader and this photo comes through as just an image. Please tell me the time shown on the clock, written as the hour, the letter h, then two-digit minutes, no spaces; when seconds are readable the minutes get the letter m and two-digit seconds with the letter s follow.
11h27
